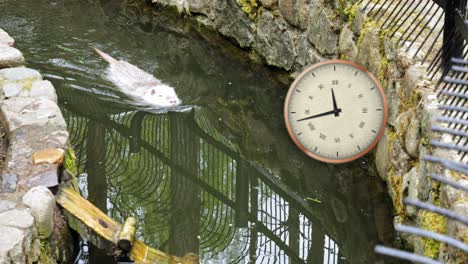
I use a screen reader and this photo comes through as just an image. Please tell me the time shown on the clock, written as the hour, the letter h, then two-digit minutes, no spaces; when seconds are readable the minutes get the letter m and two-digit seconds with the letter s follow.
11h43
